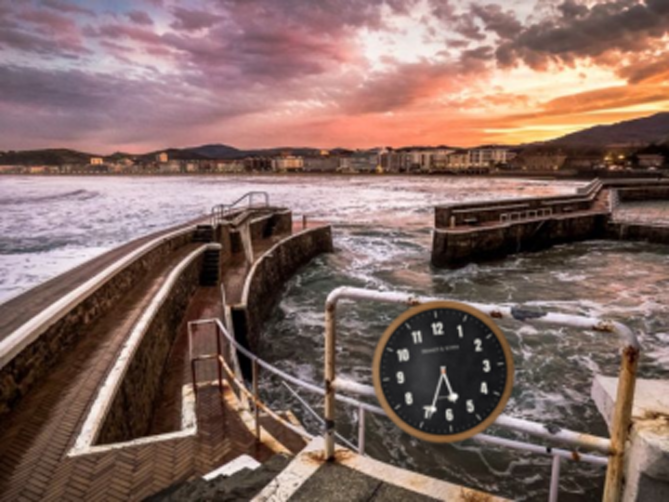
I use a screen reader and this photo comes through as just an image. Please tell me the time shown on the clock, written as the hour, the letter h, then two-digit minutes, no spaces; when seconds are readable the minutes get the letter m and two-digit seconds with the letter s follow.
5h34
